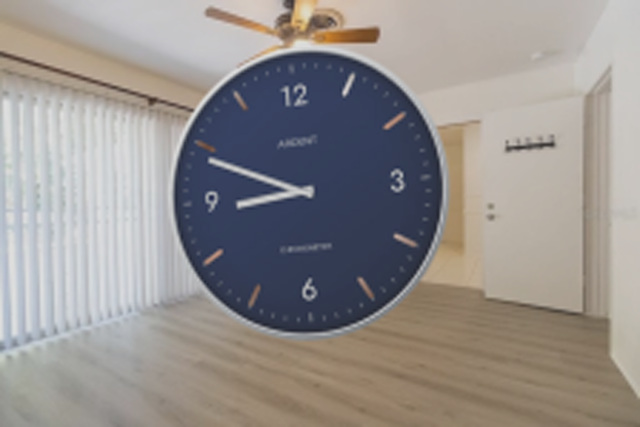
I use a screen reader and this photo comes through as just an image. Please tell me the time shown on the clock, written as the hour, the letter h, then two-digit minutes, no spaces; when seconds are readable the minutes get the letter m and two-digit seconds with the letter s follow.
8h49
